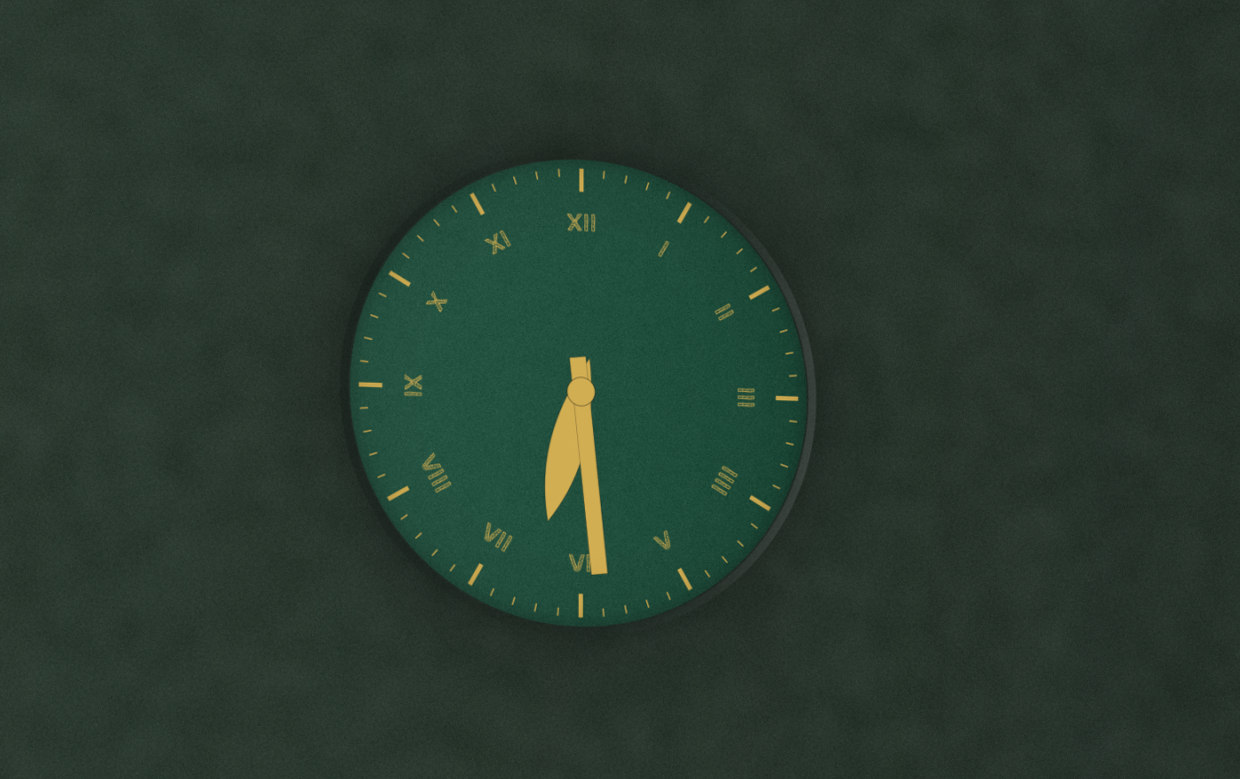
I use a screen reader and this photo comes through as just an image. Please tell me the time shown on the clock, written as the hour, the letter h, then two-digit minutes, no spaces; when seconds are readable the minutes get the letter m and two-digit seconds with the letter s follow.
6h29
